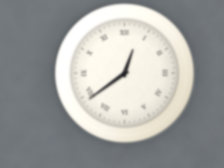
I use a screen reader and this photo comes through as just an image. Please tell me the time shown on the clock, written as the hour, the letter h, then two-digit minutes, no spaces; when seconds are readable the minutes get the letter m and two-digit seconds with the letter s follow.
12h39
